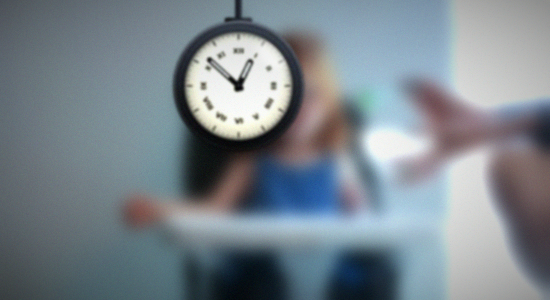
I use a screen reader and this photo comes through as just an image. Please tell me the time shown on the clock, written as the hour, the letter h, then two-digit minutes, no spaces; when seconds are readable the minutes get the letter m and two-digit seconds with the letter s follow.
12h52
